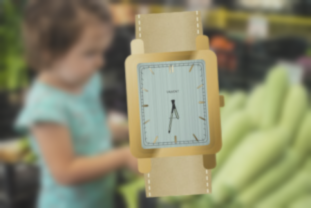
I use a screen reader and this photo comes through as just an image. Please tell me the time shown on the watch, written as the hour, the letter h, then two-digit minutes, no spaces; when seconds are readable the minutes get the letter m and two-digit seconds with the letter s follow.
5h32
